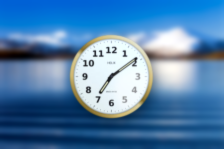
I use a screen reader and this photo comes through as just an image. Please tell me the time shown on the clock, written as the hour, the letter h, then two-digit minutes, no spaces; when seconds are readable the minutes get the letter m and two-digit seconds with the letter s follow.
7h09
